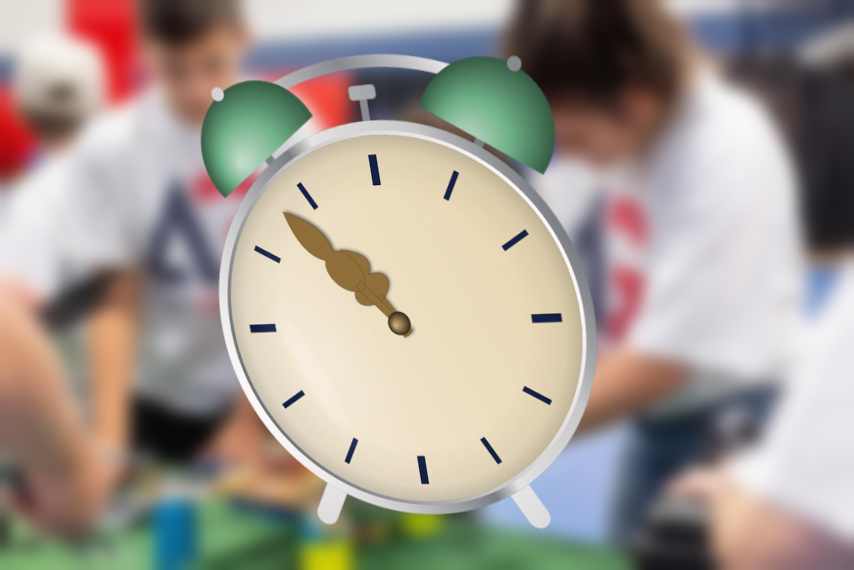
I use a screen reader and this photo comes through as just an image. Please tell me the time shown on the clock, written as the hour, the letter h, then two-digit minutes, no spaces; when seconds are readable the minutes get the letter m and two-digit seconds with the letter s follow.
10h53
